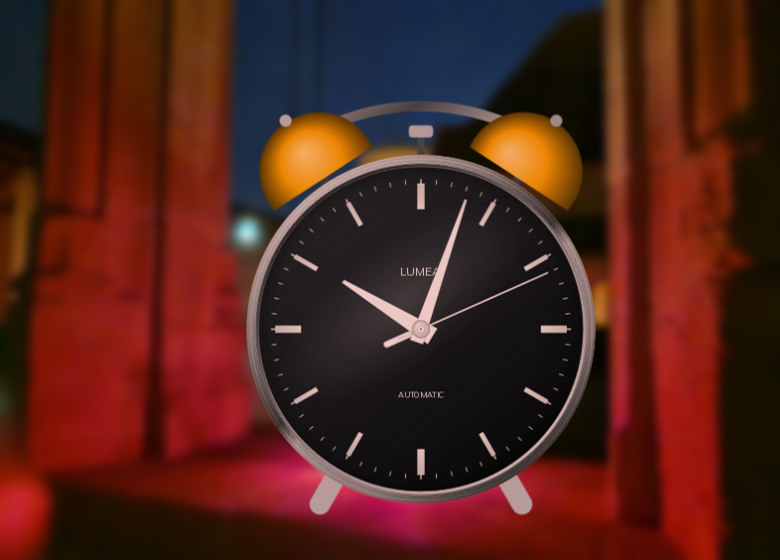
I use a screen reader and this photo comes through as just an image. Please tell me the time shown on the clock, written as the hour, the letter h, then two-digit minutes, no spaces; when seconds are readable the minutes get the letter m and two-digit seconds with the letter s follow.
10h03m11s
